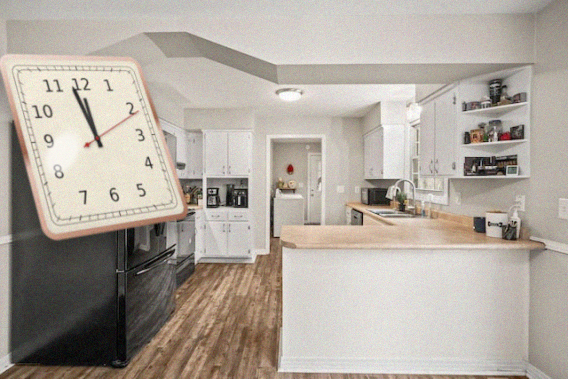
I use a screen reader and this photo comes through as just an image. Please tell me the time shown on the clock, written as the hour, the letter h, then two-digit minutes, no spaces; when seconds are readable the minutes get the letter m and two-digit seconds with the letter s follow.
11h58m11s
